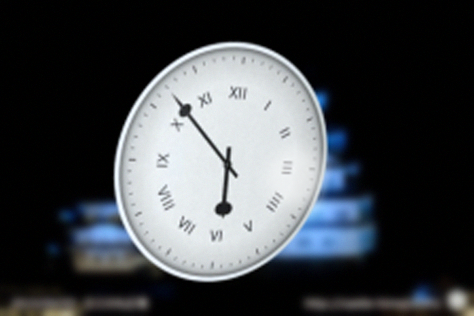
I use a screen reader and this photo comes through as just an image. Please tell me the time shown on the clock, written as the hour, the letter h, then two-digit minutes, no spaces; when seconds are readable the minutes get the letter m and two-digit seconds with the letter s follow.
5h52
